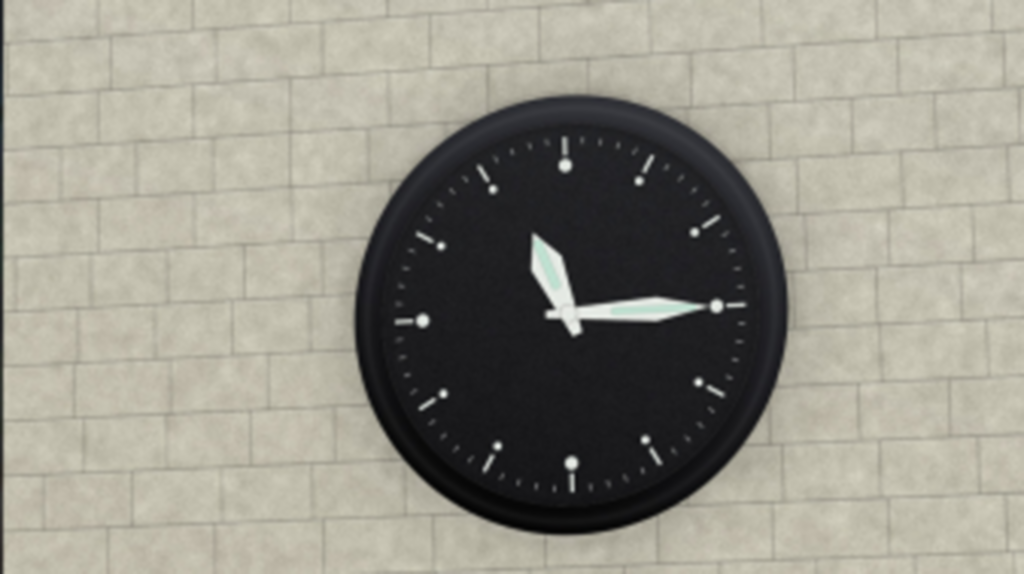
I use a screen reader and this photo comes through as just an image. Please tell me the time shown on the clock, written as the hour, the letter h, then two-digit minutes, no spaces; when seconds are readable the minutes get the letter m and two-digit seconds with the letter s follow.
11h15
